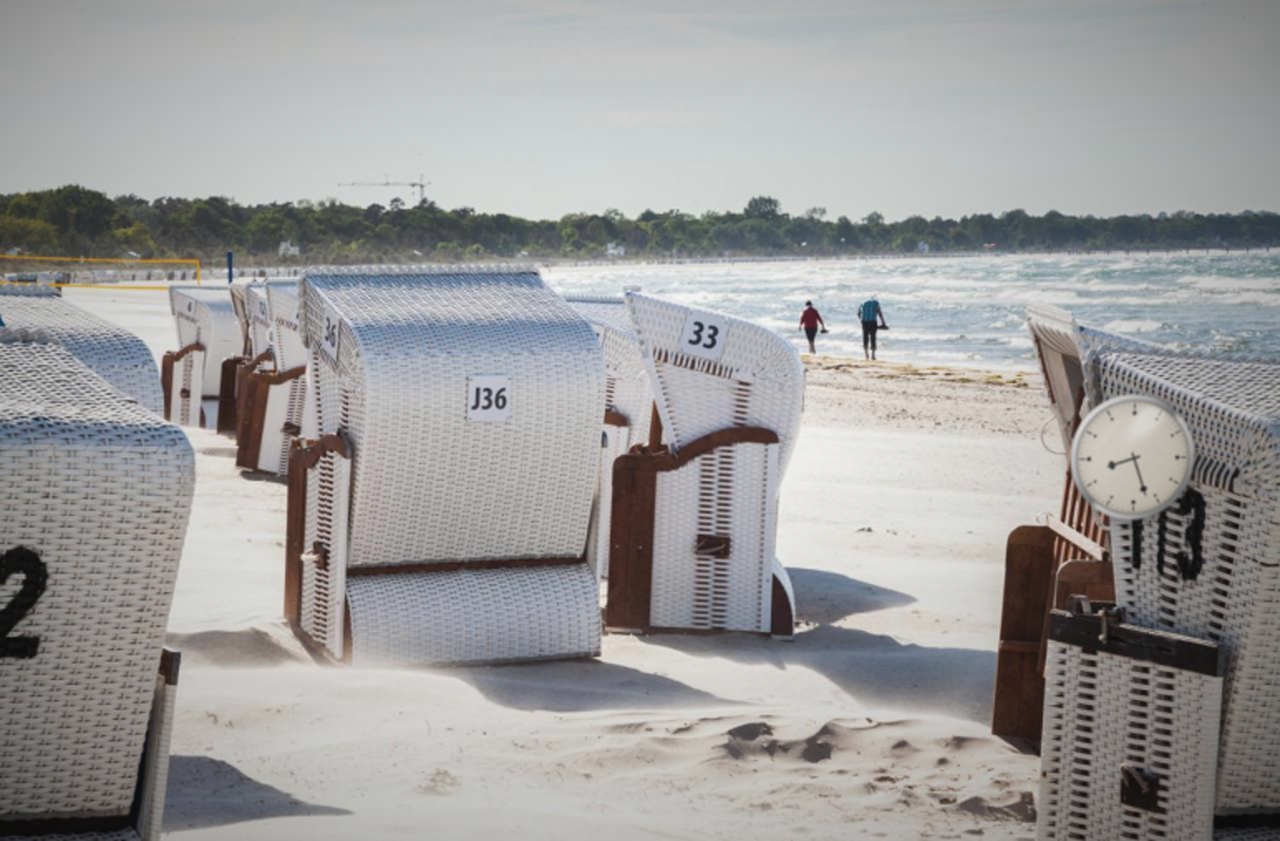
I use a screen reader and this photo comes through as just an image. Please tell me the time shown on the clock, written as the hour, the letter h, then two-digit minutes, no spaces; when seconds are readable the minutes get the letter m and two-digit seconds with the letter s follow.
8h27
